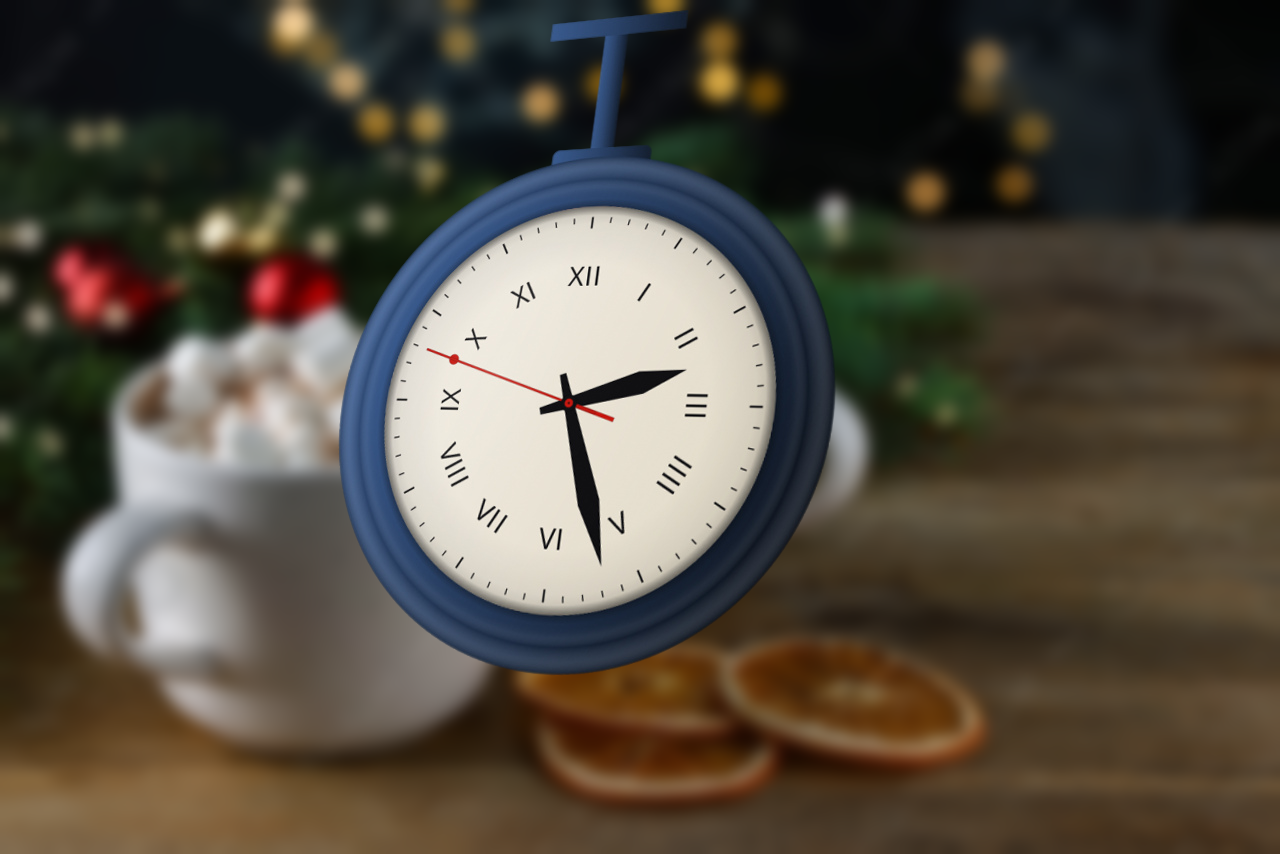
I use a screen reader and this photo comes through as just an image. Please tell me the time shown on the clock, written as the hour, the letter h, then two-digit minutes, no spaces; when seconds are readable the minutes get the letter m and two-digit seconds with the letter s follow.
2h26m48s
